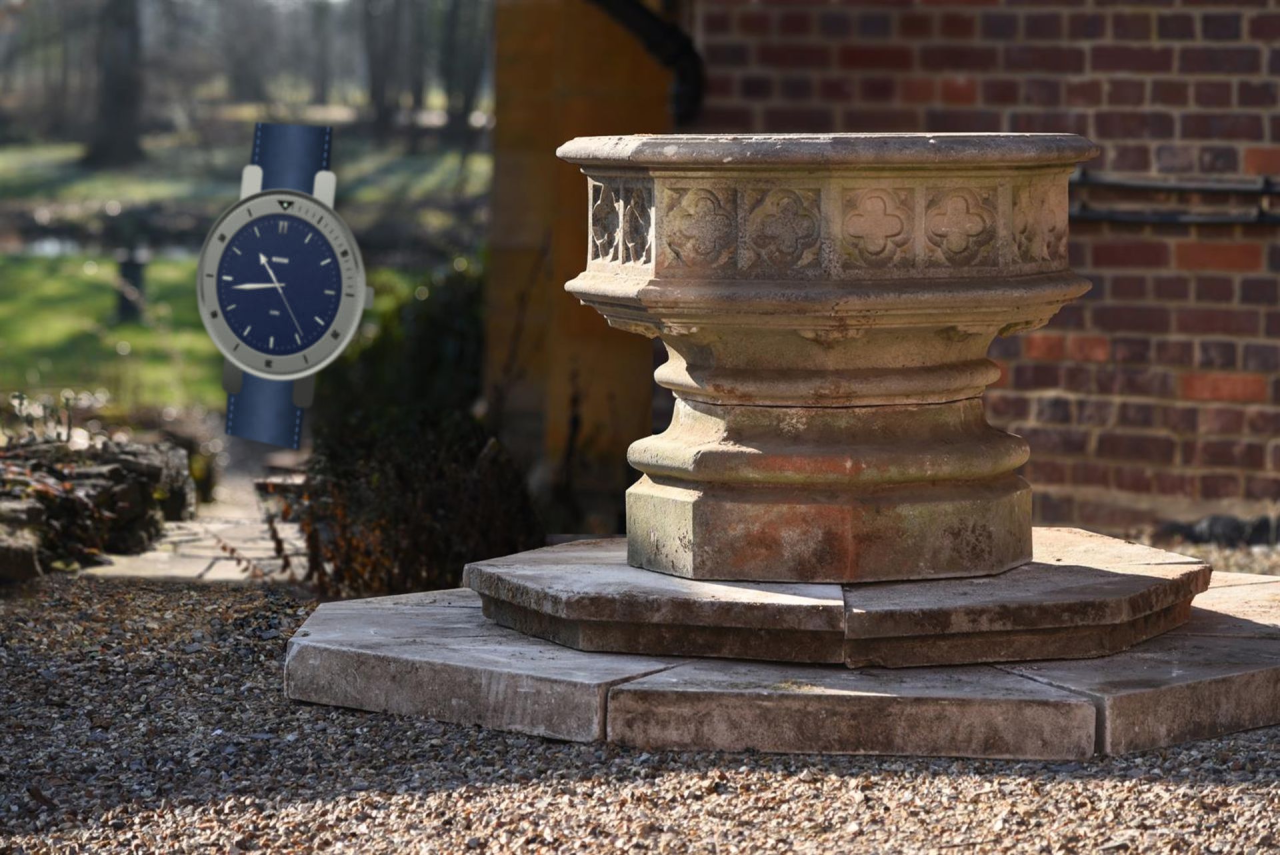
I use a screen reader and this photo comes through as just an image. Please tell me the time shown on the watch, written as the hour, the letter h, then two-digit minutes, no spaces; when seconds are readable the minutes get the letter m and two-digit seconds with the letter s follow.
10h43m24s
